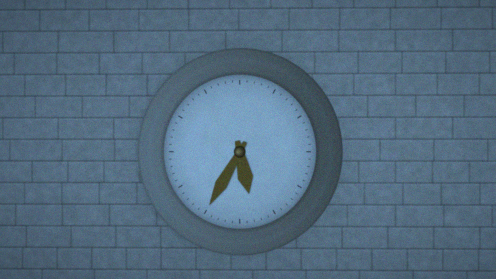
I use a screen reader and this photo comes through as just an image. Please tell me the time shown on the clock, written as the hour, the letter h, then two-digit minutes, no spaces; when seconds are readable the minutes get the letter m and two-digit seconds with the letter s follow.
5h35
